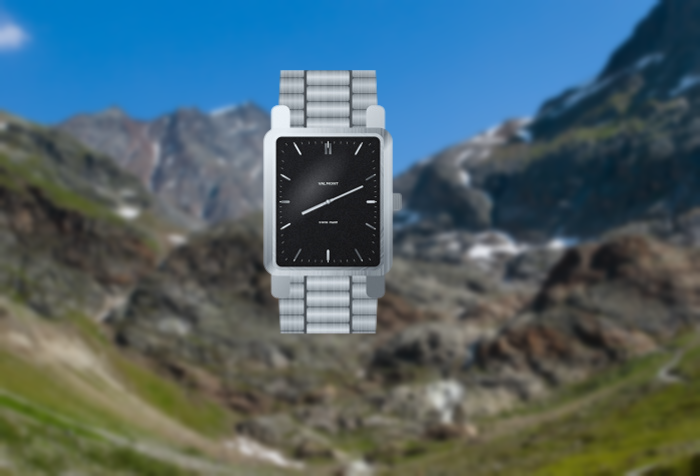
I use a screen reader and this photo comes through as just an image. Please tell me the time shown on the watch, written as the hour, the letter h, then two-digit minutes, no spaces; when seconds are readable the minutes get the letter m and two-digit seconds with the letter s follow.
8h11
